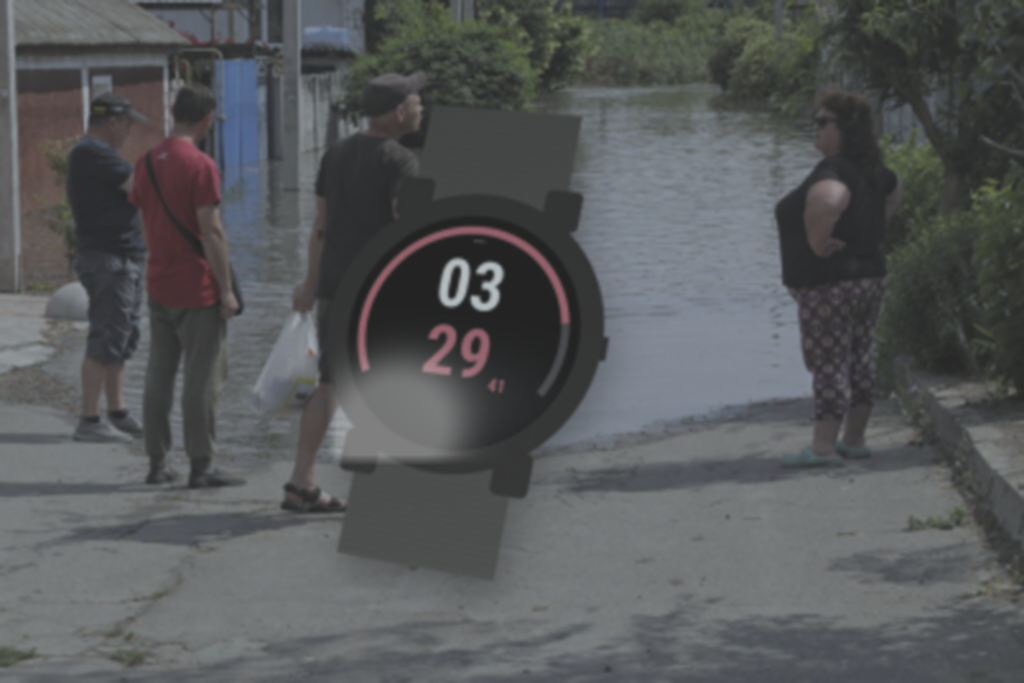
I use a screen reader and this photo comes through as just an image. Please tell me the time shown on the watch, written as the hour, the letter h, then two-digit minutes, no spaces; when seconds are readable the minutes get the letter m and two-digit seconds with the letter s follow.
3h29
